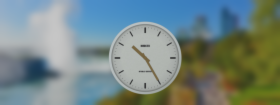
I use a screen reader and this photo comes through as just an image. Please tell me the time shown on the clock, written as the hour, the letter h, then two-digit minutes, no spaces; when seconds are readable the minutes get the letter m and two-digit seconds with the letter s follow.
10h25
